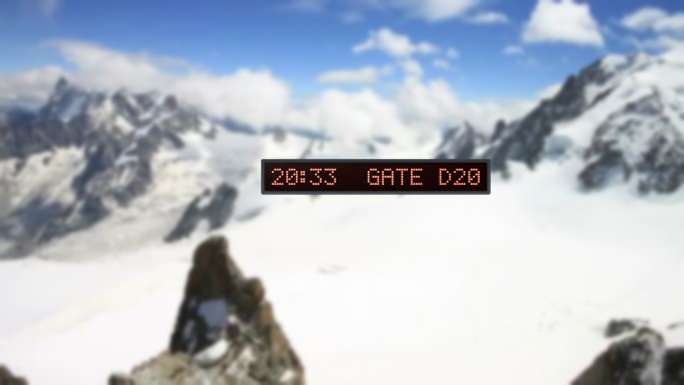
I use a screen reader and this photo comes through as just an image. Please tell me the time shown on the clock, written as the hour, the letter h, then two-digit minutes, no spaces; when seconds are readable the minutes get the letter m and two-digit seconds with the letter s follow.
20h33
